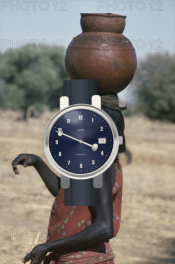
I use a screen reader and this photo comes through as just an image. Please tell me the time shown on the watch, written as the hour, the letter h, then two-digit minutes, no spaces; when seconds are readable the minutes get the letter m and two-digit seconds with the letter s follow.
3h49
